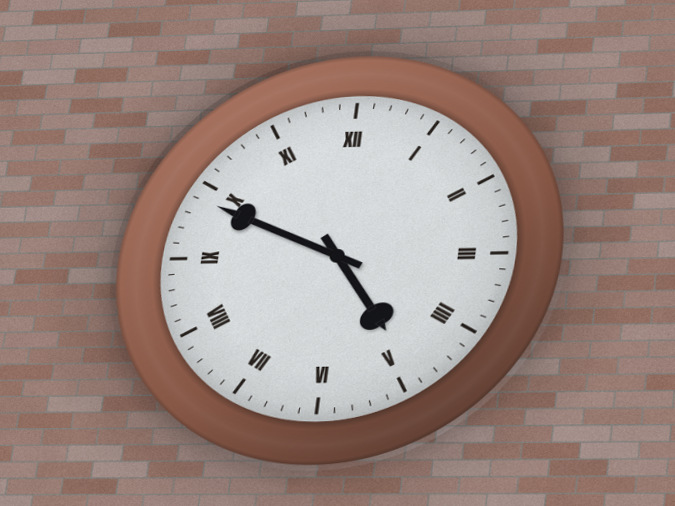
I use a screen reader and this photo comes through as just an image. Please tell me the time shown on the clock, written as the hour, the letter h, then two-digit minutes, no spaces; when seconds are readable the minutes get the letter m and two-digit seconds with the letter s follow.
4h49
